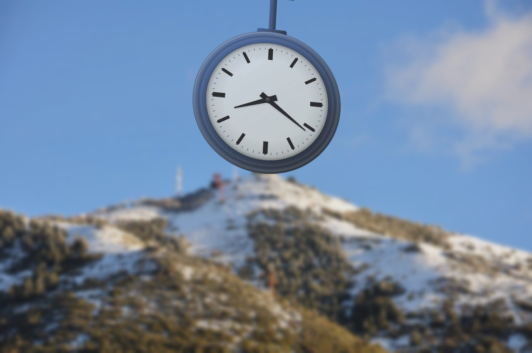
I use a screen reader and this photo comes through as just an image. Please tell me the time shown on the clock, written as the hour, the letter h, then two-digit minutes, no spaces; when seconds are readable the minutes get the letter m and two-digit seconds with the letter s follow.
8h21
